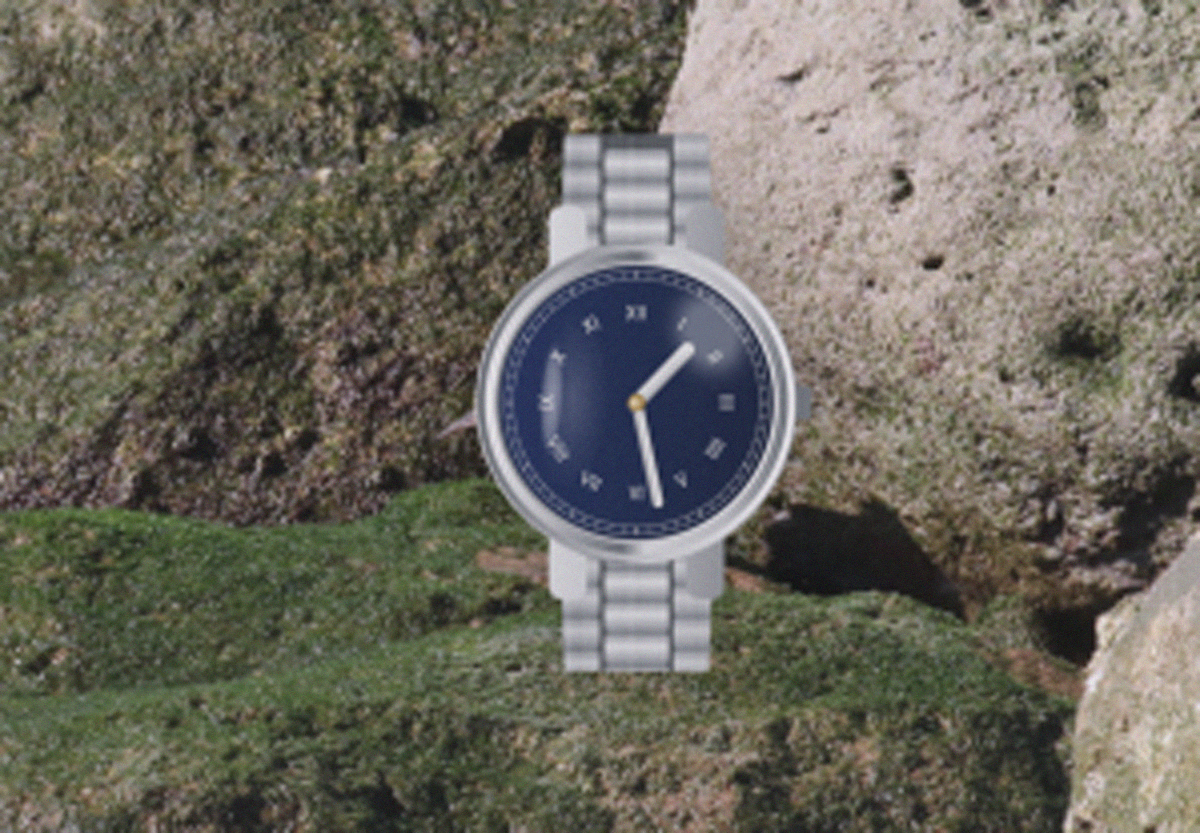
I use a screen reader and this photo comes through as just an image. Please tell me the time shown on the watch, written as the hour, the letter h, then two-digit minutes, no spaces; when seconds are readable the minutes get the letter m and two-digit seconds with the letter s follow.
1h28
